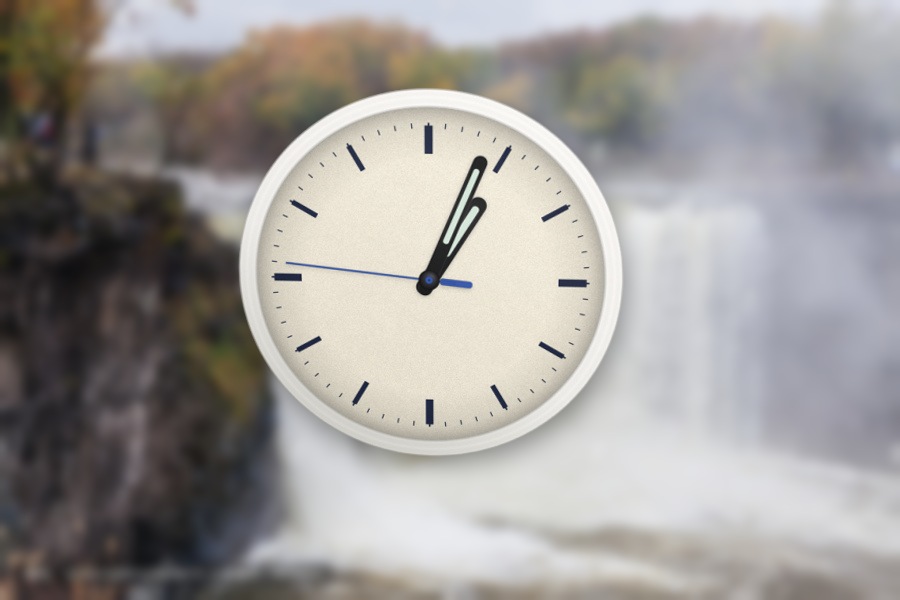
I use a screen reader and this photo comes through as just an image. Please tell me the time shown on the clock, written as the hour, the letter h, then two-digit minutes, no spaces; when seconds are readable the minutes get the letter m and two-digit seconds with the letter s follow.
1h03m46s
